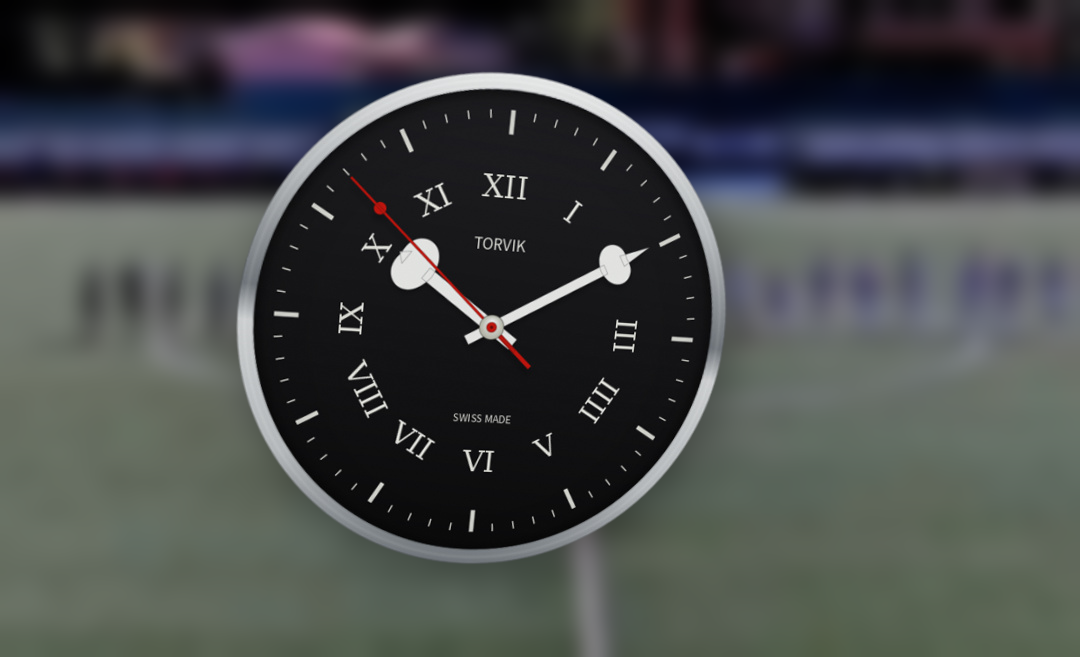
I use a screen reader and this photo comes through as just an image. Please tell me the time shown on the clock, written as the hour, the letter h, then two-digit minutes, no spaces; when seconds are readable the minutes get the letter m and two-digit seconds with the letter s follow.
10h09m52s
